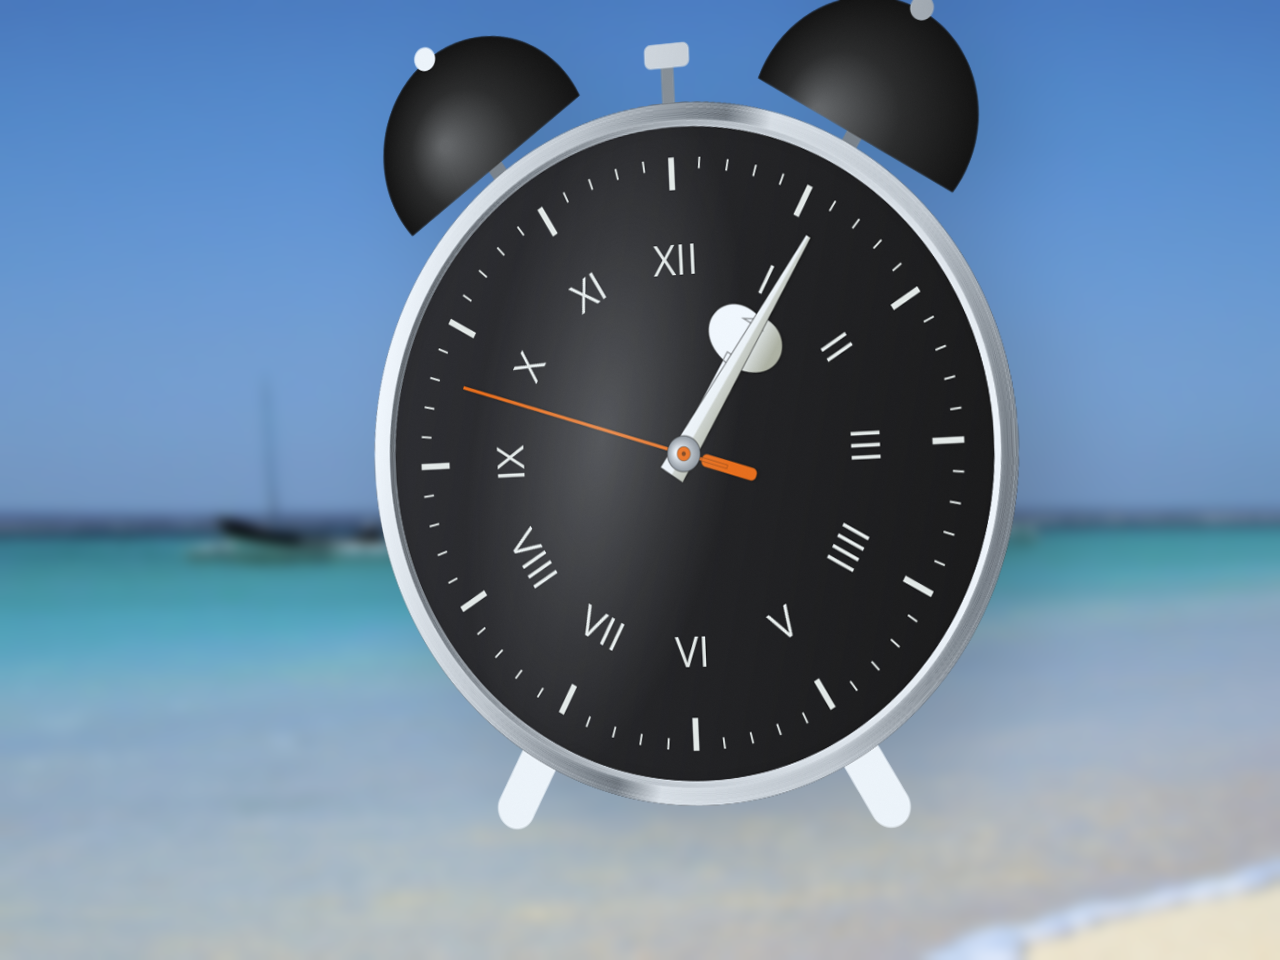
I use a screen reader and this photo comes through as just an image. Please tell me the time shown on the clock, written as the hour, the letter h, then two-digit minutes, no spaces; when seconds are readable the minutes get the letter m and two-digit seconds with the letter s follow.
1h05m48s
